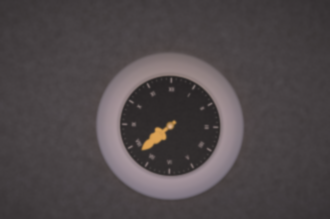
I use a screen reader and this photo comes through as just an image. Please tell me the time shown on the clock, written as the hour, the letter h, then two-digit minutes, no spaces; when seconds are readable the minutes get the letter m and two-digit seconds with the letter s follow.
7h38
